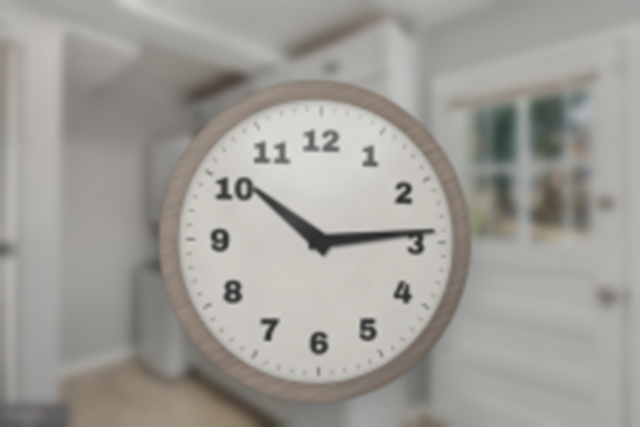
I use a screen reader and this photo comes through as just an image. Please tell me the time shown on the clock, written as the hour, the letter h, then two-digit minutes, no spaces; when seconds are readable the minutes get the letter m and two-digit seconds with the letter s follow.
10h14
